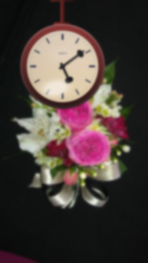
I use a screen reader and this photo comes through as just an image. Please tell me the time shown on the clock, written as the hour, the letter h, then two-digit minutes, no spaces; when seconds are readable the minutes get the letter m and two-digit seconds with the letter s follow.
5h09
